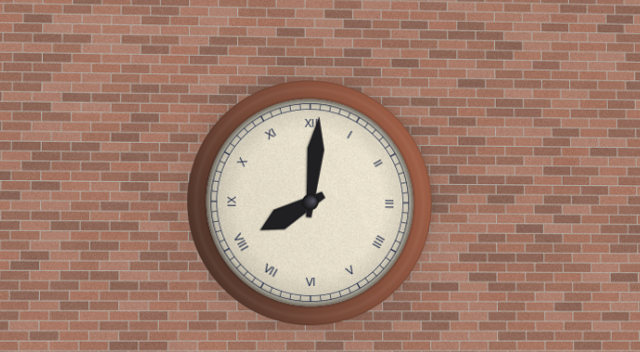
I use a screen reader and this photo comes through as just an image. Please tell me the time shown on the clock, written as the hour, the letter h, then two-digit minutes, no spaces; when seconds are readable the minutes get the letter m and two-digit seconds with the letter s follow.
8h01
